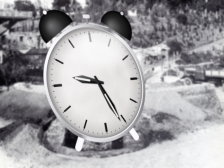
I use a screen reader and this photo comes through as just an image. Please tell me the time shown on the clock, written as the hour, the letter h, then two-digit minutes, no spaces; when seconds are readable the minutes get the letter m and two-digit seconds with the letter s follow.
9h26
